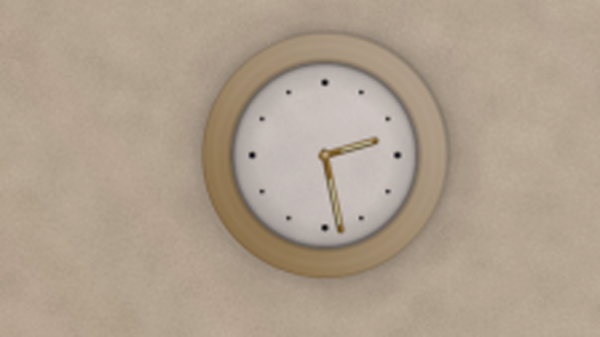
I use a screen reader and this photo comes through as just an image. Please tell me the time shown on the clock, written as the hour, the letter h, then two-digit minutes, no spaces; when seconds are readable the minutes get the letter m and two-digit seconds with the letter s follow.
2h28
